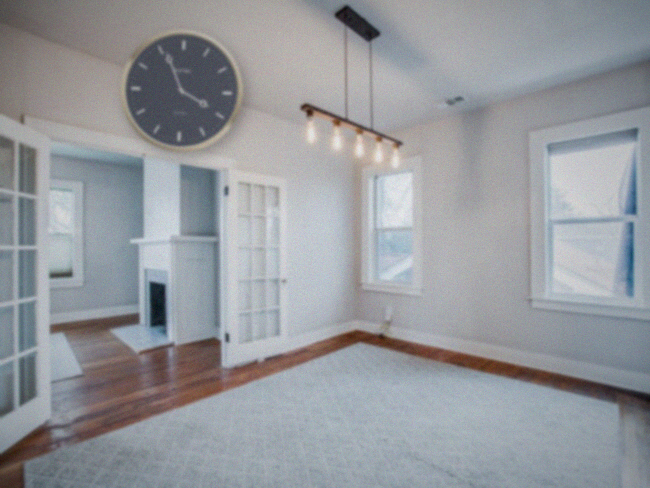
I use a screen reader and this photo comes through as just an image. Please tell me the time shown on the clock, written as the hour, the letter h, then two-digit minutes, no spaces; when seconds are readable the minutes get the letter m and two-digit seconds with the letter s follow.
3h56
